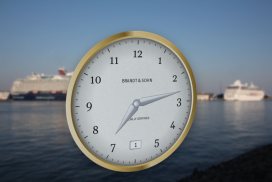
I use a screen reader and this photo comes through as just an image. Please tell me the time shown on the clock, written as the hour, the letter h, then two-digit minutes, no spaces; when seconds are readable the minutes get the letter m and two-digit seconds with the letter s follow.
7h13
